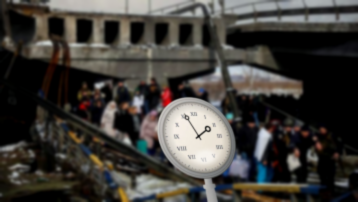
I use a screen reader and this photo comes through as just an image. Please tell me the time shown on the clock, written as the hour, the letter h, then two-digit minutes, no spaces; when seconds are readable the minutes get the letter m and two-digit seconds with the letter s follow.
1h56
